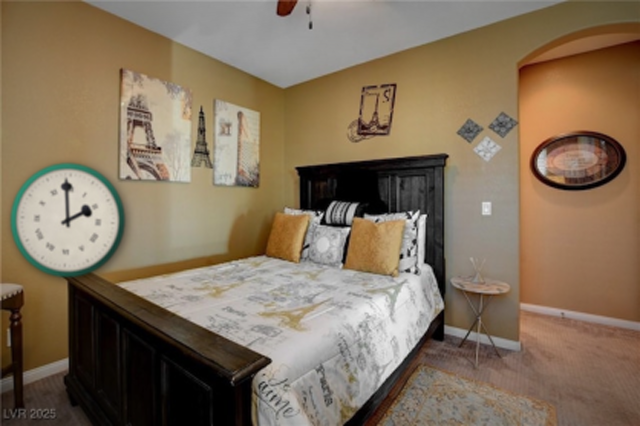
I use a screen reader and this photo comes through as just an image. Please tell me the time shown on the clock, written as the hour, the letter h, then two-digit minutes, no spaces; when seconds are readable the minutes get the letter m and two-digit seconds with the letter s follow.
1h59
